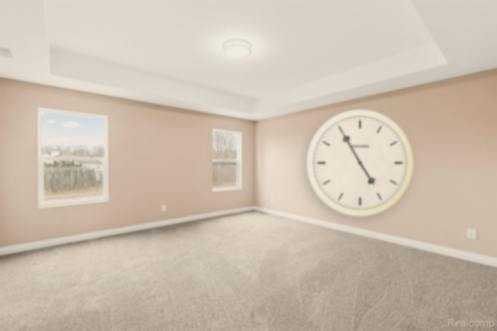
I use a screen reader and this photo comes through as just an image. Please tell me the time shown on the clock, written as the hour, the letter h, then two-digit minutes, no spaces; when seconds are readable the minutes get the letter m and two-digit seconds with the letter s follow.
4h55
